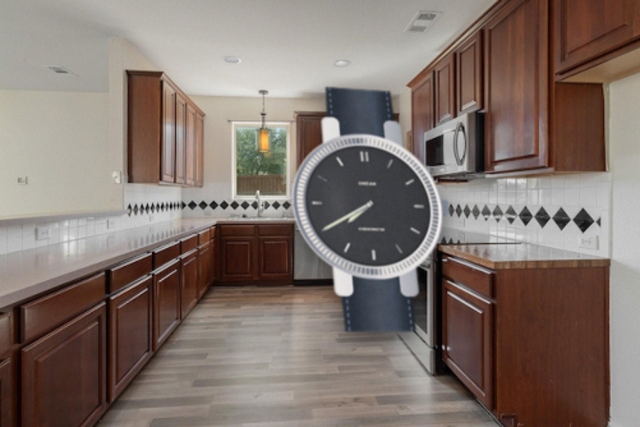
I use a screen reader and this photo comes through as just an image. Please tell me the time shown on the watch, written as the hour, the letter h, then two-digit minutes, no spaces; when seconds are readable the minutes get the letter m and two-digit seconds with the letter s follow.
7h40
